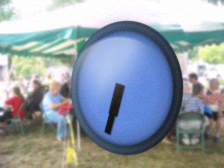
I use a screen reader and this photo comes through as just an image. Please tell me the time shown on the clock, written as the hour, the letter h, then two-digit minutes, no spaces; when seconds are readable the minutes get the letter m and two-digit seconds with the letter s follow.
6h33
